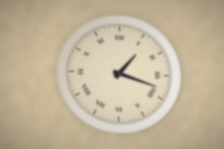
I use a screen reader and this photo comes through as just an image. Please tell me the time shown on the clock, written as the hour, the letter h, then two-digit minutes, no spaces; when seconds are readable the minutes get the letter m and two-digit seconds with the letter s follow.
1h18
